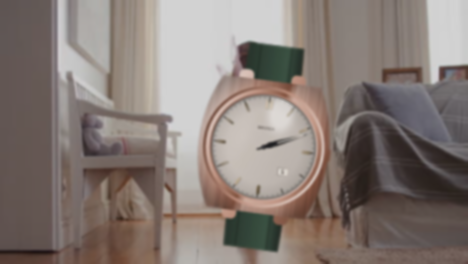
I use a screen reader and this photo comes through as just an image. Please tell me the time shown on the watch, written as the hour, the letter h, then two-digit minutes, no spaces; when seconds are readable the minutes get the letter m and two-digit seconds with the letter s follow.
2h11
